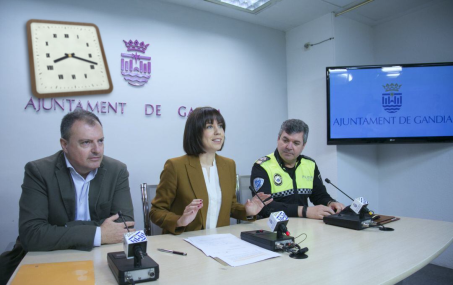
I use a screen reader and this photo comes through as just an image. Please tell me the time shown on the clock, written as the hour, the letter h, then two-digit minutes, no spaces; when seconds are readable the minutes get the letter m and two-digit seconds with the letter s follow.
8h18
